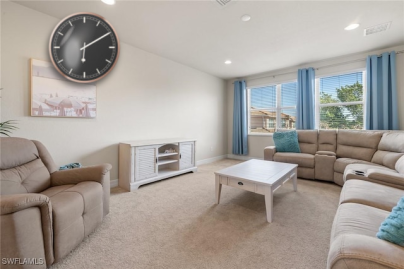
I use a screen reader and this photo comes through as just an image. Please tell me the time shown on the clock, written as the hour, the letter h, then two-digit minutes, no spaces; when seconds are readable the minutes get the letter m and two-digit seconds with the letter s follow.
6h10
